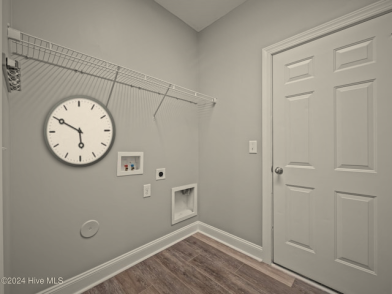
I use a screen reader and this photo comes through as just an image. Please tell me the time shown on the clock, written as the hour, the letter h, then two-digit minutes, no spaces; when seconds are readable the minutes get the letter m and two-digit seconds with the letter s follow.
5h50
